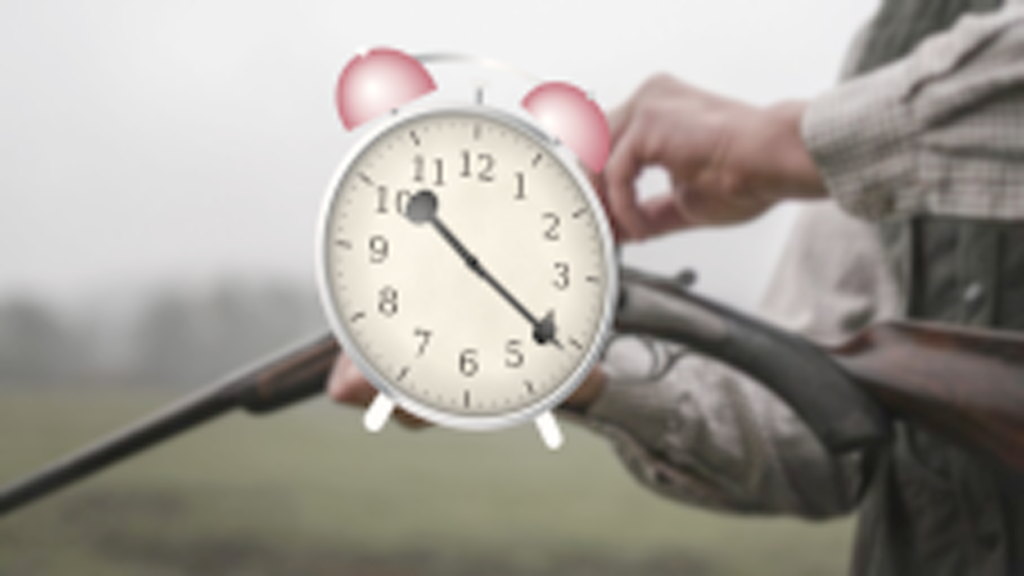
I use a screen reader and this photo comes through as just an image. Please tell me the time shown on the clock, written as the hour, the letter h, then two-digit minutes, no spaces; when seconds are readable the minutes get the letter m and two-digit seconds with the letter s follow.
10h21
